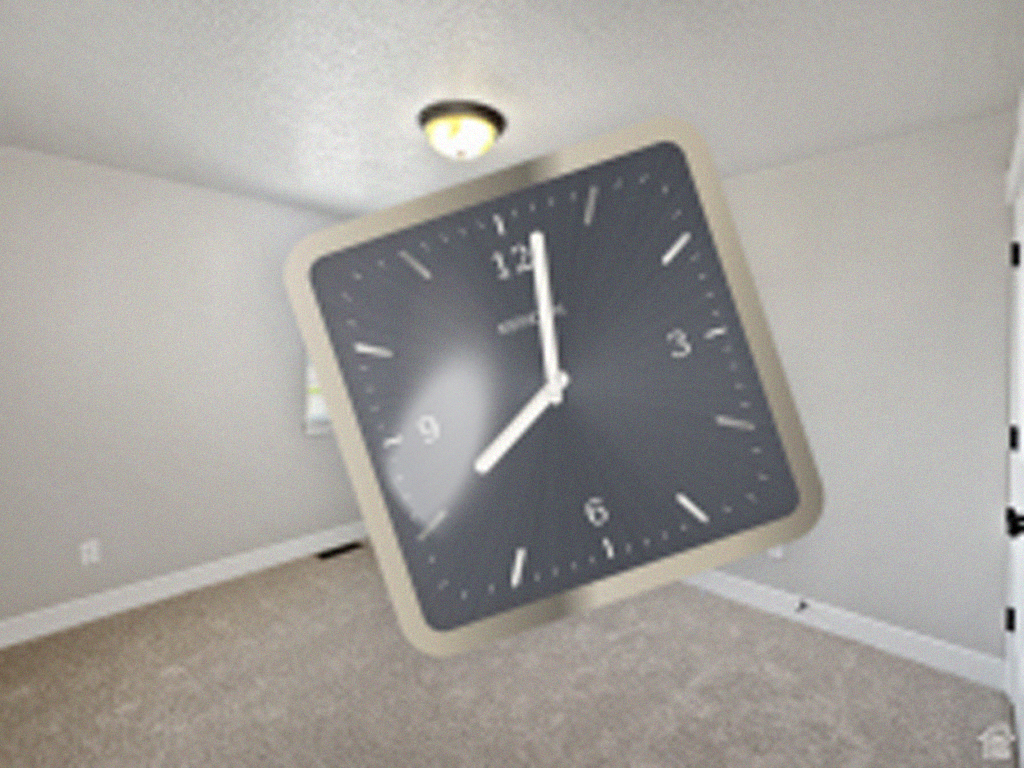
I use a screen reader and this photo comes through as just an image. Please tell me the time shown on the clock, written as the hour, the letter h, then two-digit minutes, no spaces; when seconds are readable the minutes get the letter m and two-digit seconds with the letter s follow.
8h02
